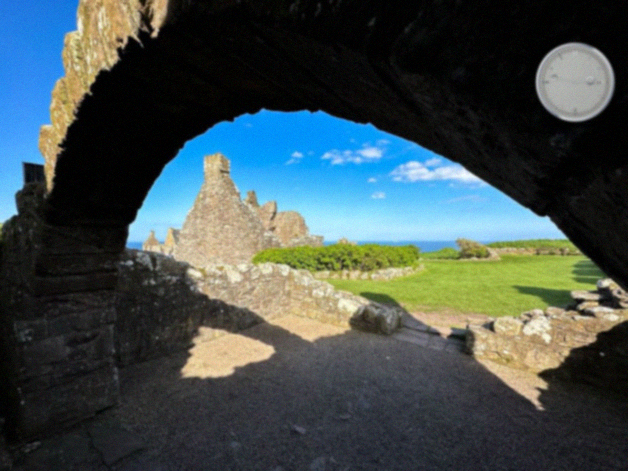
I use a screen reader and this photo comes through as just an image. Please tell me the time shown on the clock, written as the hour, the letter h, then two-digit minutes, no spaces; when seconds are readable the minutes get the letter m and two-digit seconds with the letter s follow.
2h47
